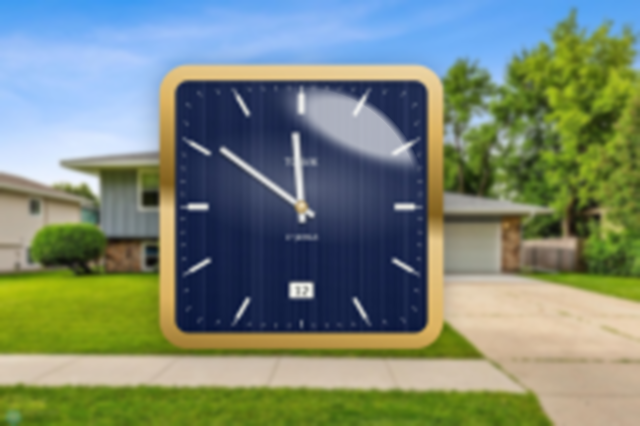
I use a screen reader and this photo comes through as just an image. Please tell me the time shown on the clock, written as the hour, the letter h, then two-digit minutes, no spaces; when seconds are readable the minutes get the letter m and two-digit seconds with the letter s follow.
11h51
